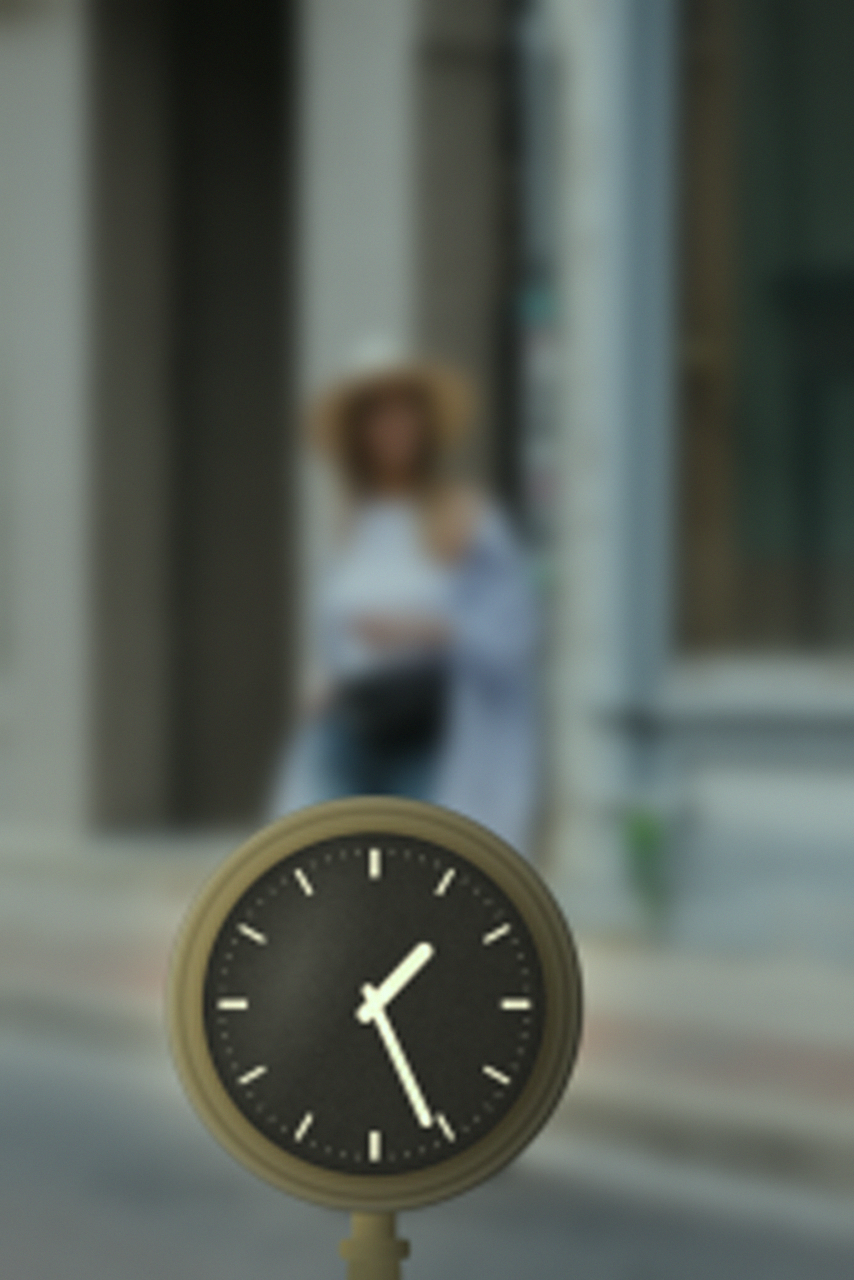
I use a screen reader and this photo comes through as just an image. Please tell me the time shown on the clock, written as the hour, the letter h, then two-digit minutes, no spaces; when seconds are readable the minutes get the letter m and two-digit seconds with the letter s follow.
1h26
